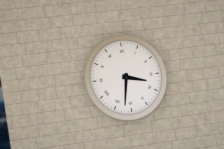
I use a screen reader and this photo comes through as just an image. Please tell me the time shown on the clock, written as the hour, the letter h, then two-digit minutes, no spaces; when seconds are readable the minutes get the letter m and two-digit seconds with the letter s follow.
3h32
